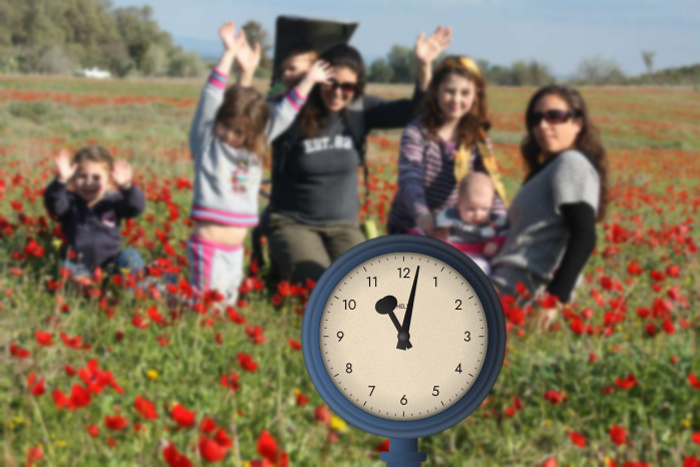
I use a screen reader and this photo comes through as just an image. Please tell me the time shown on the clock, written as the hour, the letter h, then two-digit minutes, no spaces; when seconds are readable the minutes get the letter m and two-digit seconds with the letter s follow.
11h02
